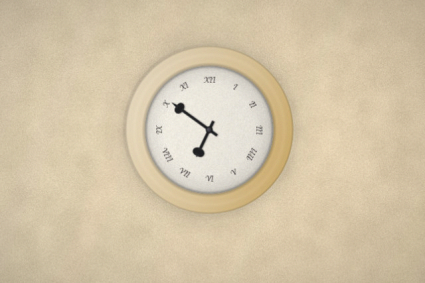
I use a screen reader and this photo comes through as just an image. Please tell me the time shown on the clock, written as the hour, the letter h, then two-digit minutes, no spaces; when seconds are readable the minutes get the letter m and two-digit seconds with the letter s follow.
6h51
